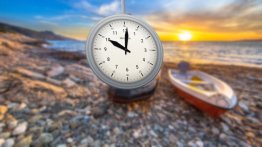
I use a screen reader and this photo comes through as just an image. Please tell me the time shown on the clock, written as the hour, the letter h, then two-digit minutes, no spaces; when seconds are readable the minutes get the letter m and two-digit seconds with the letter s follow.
10h01
